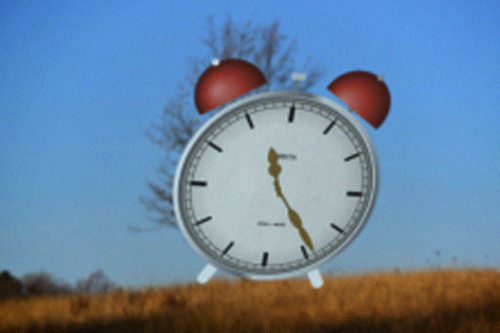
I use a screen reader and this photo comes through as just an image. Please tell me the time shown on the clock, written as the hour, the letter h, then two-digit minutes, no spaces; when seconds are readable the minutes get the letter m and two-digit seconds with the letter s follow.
11h24
